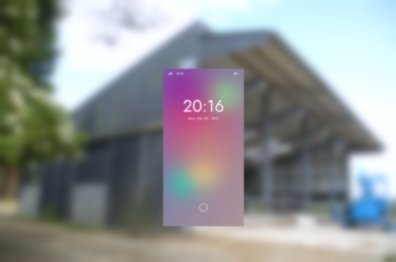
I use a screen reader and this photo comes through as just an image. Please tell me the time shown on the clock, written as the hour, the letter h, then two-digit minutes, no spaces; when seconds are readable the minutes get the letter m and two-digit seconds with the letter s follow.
20h16
